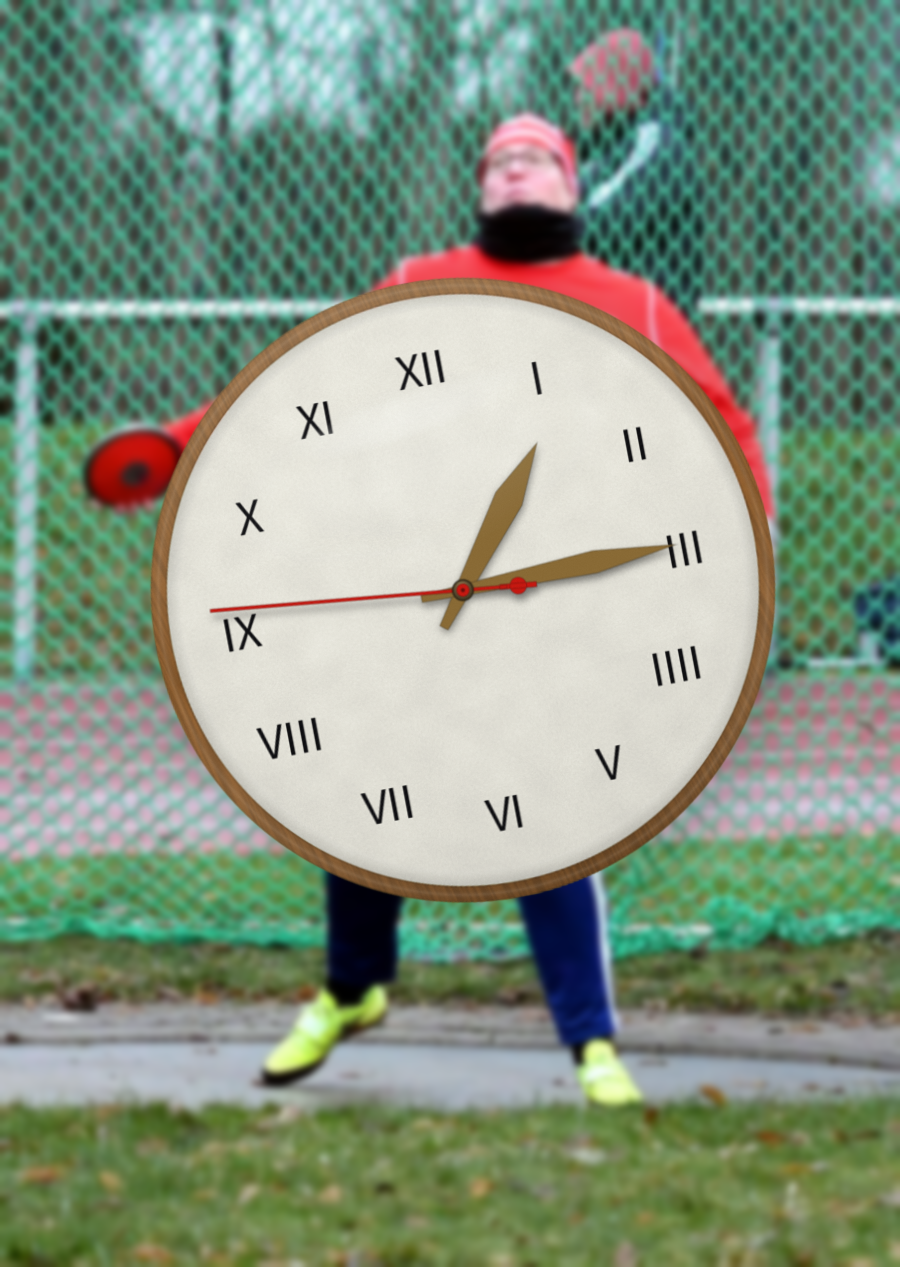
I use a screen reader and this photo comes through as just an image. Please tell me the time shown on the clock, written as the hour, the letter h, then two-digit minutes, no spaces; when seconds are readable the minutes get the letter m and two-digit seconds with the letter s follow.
1h14m46s
